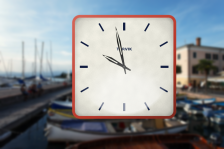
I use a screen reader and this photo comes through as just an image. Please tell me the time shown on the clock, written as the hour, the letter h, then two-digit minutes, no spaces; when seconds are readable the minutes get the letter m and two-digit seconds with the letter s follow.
9h58
